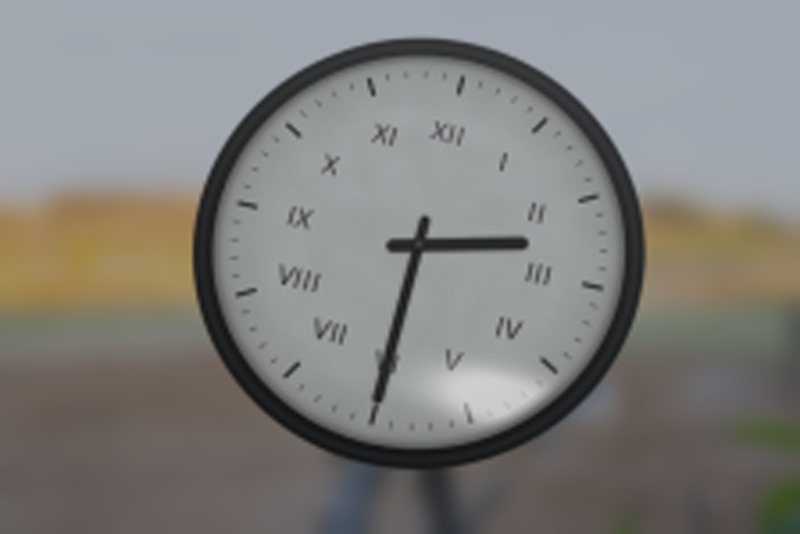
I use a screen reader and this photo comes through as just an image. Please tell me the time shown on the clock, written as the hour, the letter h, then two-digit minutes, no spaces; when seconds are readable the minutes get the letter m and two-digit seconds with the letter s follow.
2h30
